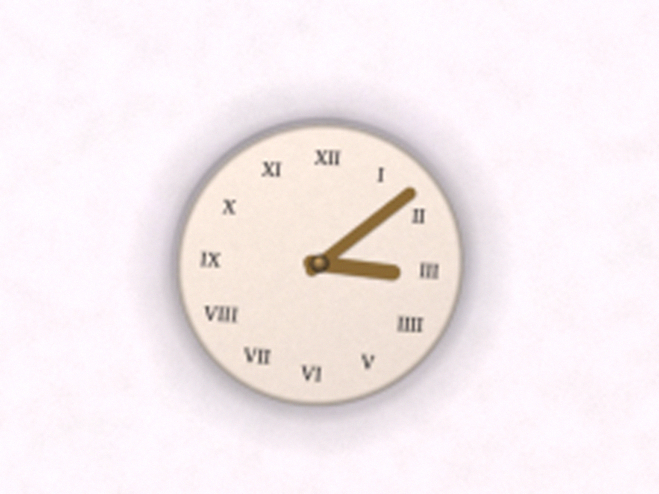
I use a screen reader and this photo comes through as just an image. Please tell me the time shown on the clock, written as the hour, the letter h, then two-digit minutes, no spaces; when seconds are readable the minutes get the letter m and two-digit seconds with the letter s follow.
3h08
